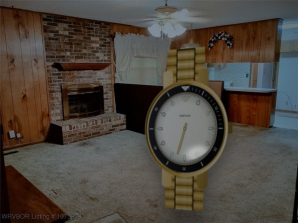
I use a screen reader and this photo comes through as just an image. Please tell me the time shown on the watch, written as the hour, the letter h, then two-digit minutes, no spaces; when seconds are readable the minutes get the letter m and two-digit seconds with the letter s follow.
6h33
